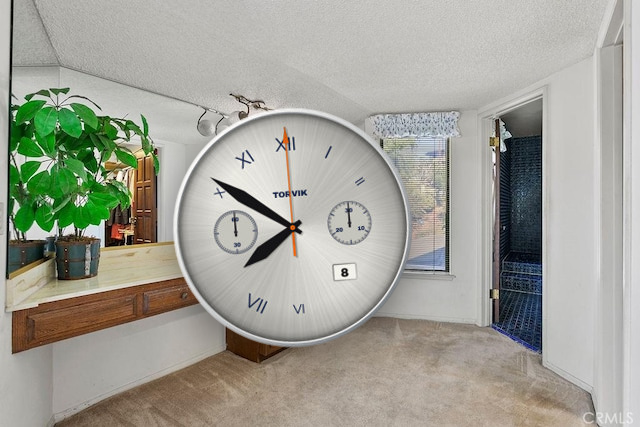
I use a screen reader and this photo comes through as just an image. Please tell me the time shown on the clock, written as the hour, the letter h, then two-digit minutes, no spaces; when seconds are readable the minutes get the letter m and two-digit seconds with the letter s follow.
7h51
